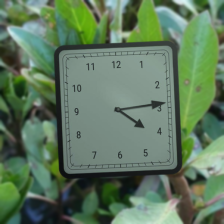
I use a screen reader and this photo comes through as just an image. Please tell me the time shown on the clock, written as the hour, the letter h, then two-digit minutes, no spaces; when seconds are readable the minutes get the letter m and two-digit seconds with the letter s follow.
4h14
